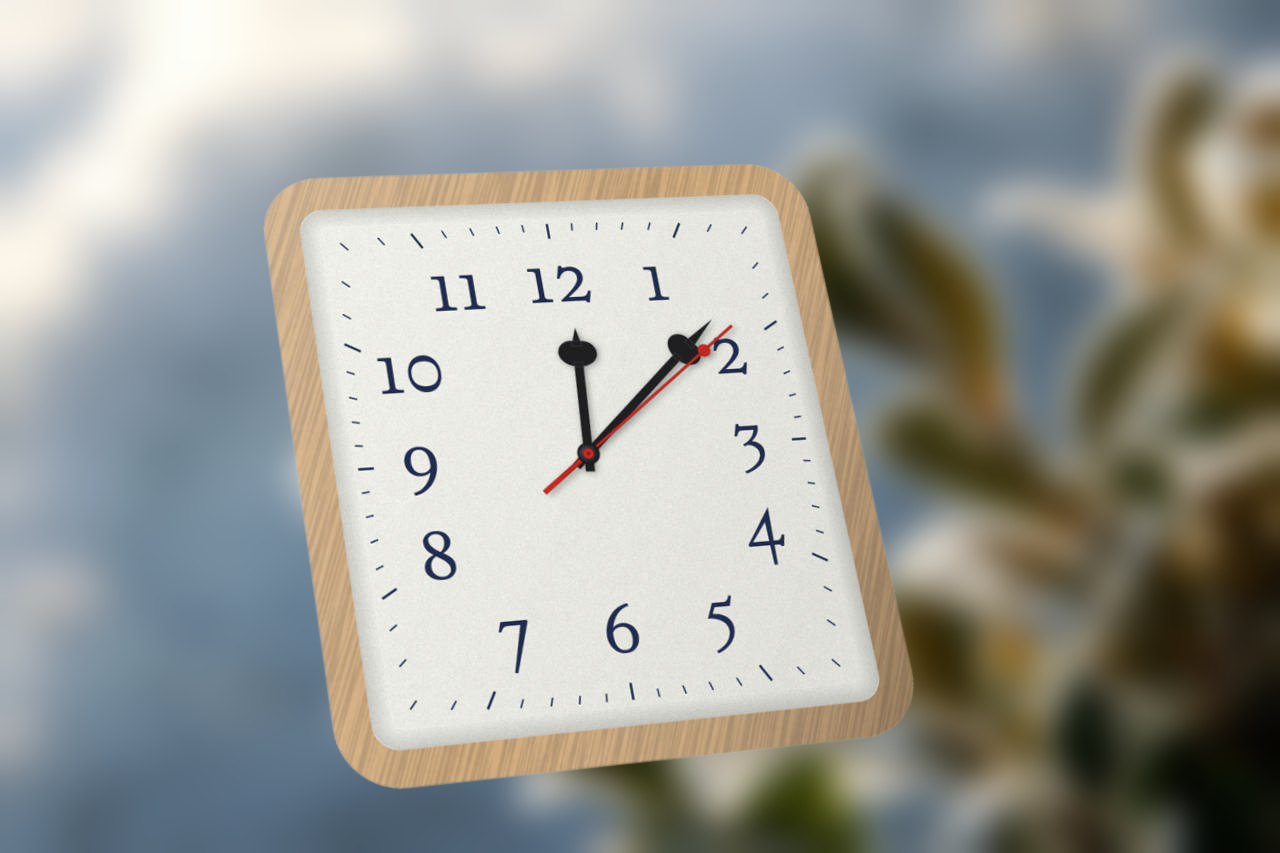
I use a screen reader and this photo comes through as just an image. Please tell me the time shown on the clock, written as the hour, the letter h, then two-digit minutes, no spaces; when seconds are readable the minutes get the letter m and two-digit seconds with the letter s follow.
12h08m09s
